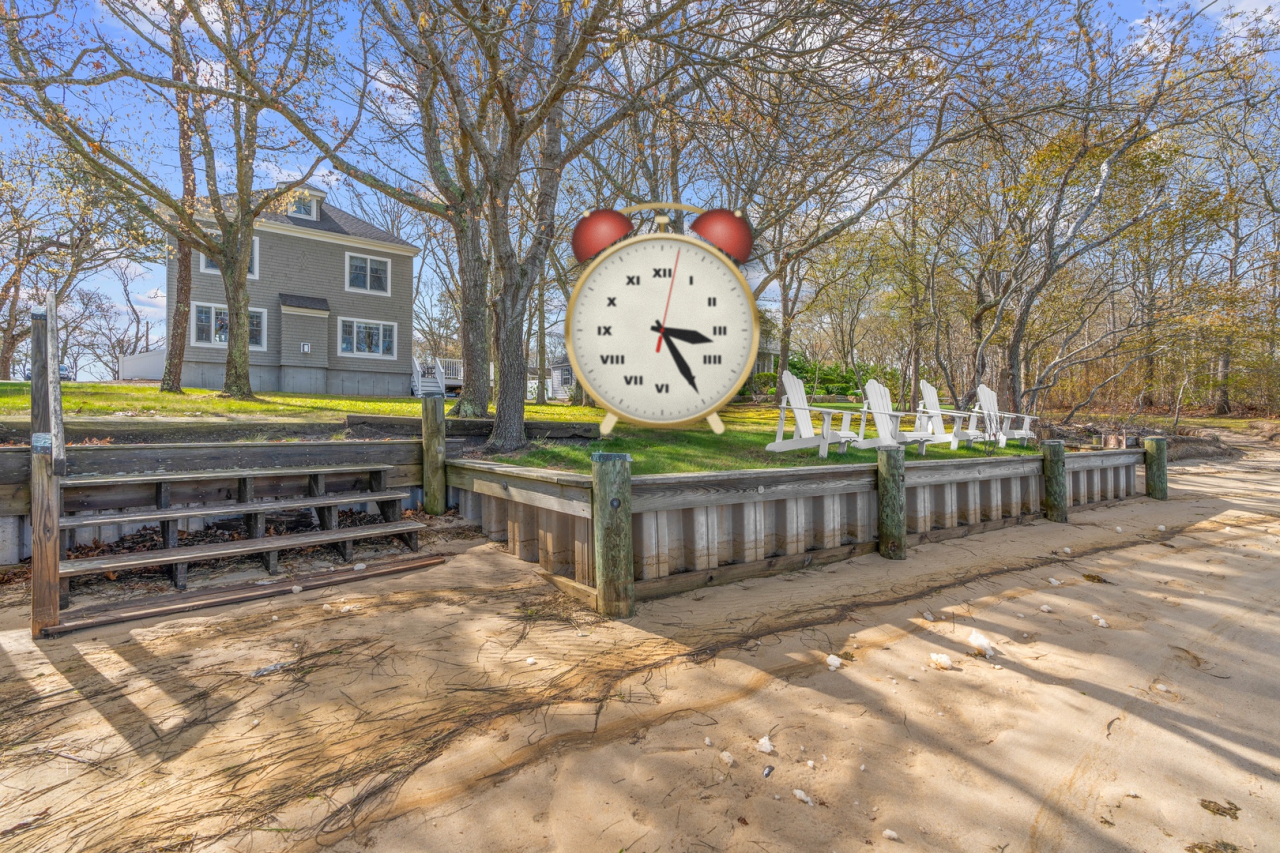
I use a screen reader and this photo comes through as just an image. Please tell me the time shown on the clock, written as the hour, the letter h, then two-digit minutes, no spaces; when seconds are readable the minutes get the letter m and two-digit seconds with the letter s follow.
3h25m02s
